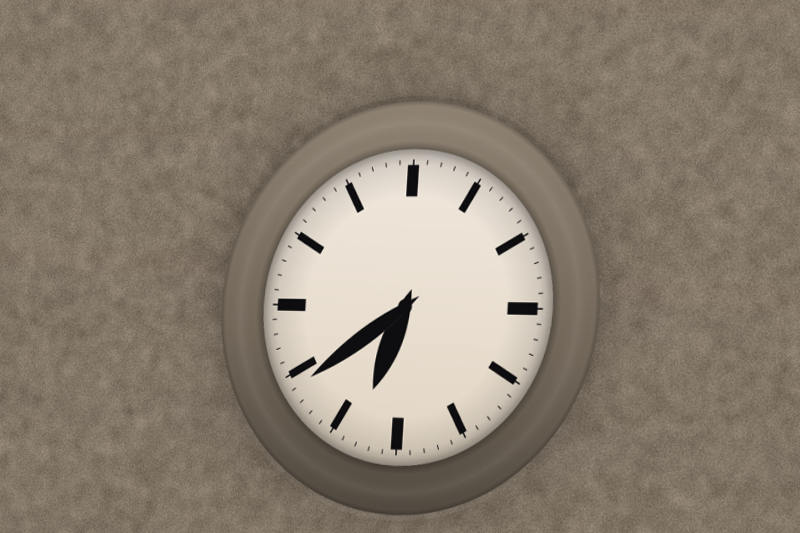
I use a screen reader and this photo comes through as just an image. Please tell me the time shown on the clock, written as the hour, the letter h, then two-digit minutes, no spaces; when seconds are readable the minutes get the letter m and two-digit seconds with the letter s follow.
6h39
